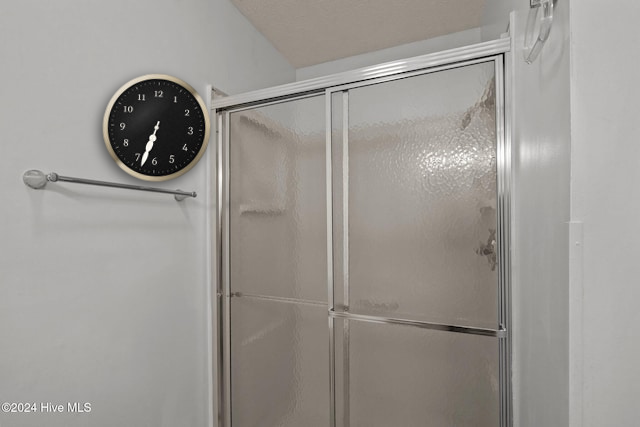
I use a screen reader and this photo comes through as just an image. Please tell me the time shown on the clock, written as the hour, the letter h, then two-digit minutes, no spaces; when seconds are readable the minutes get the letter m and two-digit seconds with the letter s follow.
6h33
